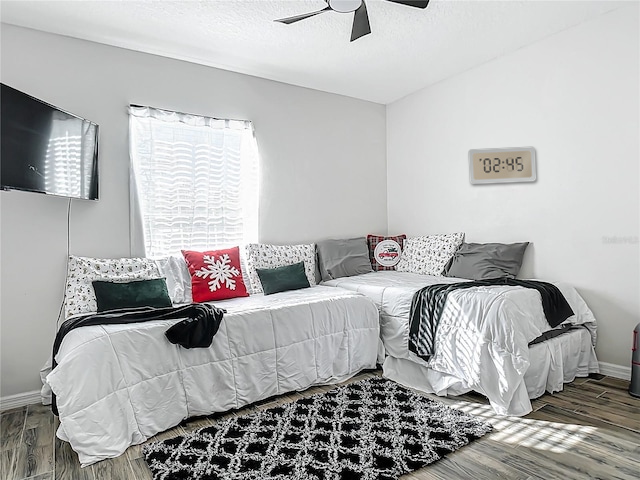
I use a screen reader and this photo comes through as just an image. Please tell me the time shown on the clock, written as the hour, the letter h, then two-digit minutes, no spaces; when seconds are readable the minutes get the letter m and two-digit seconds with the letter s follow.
2h45
